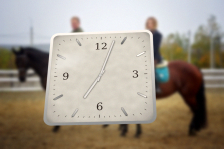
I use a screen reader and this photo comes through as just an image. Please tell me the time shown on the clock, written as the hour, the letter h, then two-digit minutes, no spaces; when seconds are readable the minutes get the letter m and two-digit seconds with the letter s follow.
7h03
